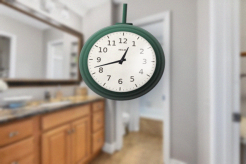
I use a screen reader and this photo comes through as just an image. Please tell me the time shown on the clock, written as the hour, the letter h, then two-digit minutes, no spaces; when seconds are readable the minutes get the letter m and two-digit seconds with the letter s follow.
12h42
